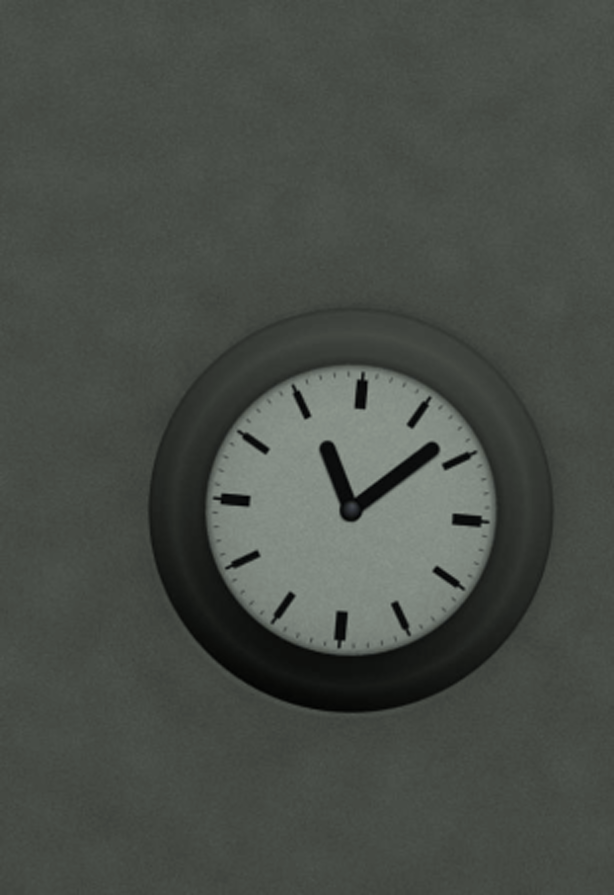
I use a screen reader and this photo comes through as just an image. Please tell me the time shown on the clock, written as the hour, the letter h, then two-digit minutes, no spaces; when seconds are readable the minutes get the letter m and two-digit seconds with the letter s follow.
11h08
